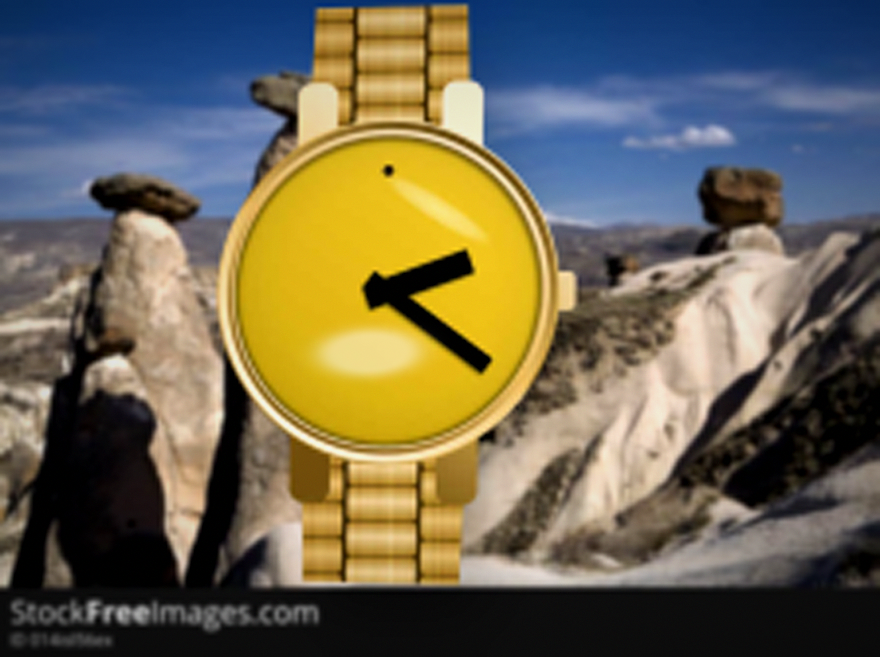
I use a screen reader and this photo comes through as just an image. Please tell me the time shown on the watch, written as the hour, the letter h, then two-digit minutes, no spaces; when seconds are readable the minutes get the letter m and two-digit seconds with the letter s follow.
2h21
